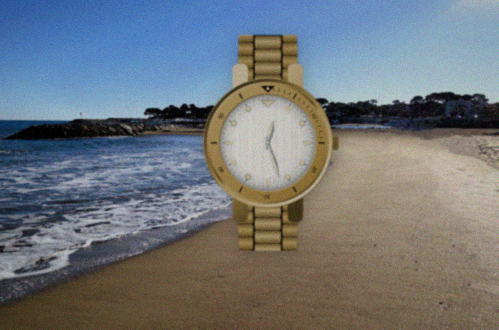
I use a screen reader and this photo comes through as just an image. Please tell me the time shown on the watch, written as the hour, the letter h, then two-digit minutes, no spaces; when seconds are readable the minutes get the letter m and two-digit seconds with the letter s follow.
12h27
